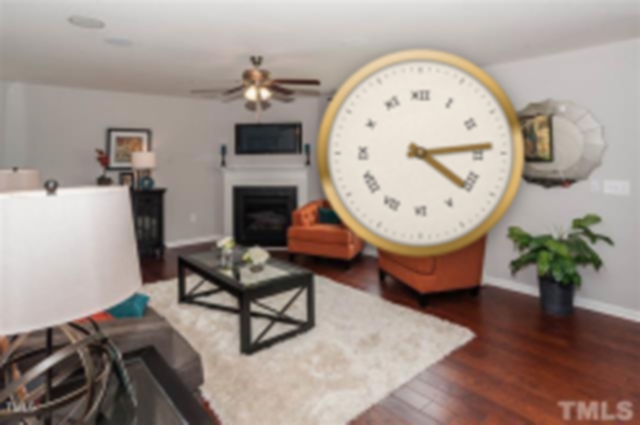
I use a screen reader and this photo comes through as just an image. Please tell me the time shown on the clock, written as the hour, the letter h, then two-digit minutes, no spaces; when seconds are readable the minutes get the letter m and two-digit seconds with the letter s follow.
4h14
